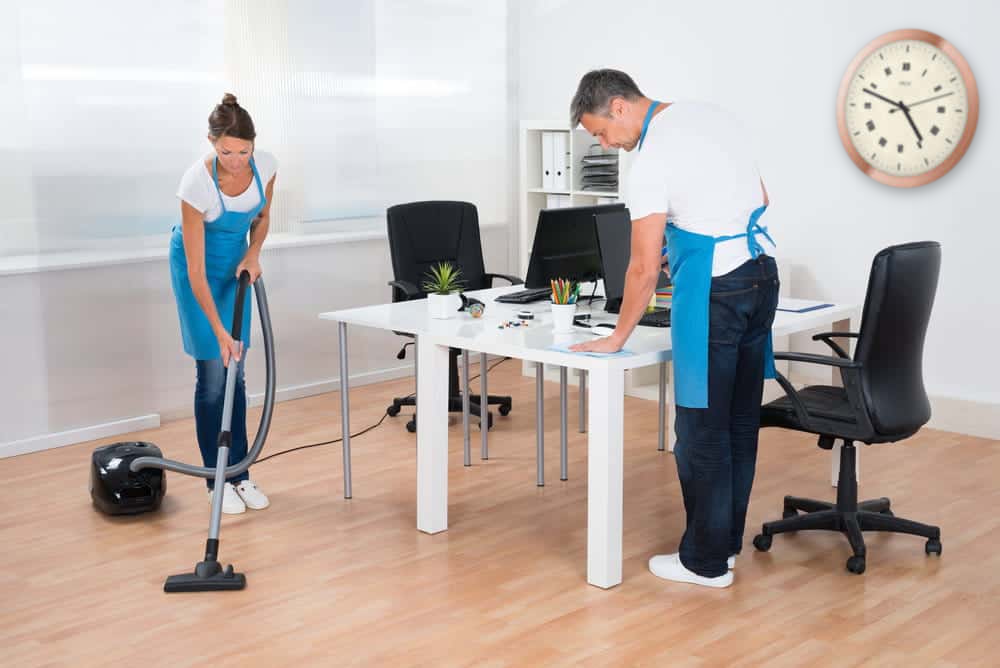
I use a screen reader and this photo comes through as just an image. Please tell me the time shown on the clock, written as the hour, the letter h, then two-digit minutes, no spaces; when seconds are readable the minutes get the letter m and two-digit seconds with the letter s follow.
4h48m12s
